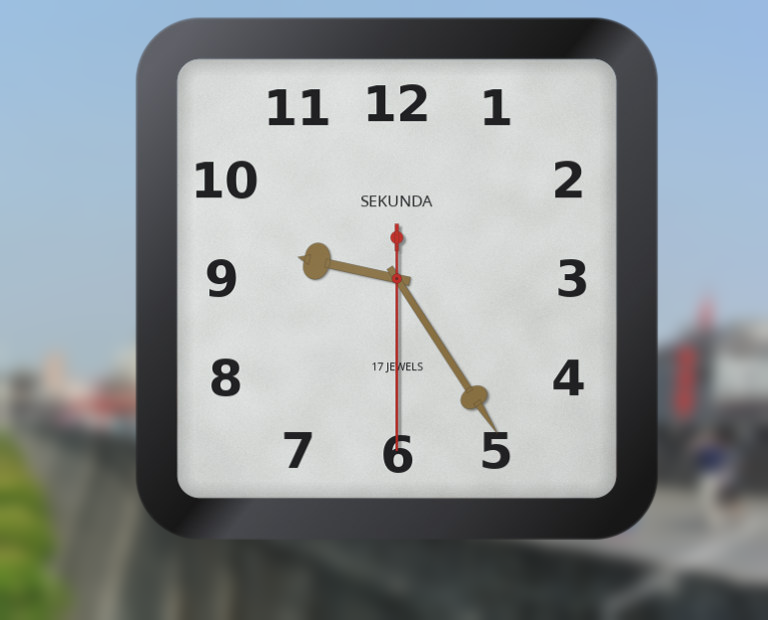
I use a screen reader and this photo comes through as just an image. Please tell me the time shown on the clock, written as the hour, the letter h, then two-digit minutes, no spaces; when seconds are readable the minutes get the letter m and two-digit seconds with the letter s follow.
9h24m30s
